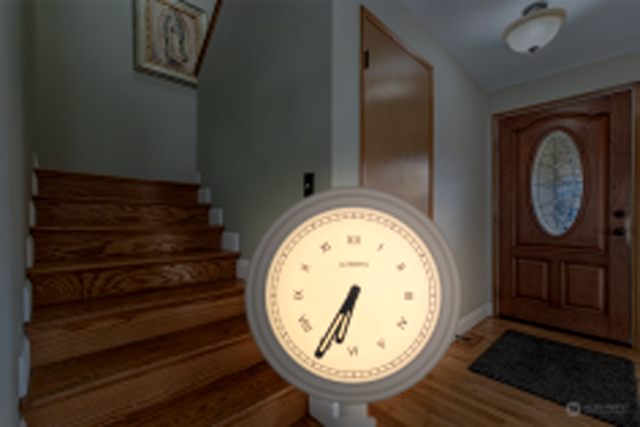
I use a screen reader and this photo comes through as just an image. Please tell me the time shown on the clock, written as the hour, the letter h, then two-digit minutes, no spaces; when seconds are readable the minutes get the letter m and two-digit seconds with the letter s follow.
6h35
